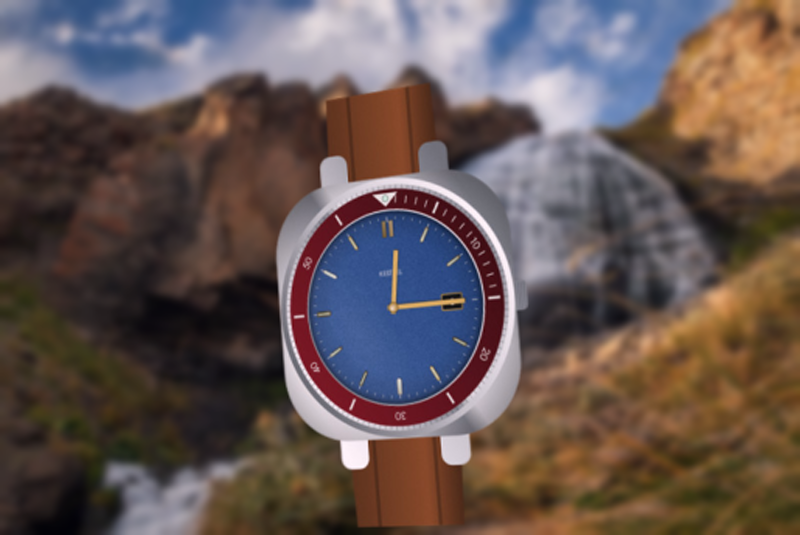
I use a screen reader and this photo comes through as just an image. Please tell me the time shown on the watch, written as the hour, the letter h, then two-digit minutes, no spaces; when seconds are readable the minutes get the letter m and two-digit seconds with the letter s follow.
12h15
